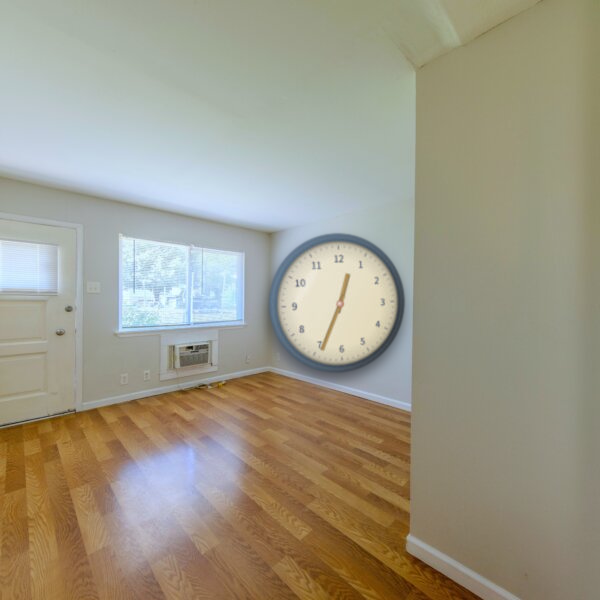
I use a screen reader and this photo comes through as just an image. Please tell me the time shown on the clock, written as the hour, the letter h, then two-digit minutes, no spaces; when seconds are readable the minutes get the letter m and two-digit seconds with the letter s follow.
12h34
